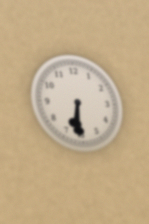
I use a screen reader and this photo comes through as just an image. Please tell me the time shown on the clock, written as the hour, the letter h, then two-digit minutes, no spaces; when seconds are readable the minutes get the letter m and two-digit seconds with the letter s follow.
6h31
